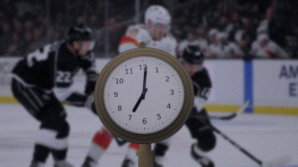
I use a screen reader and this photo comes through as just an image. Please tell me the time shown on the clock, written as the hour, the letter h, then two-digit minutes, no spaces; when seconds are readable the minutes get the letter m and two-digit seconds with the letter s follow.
7h01
